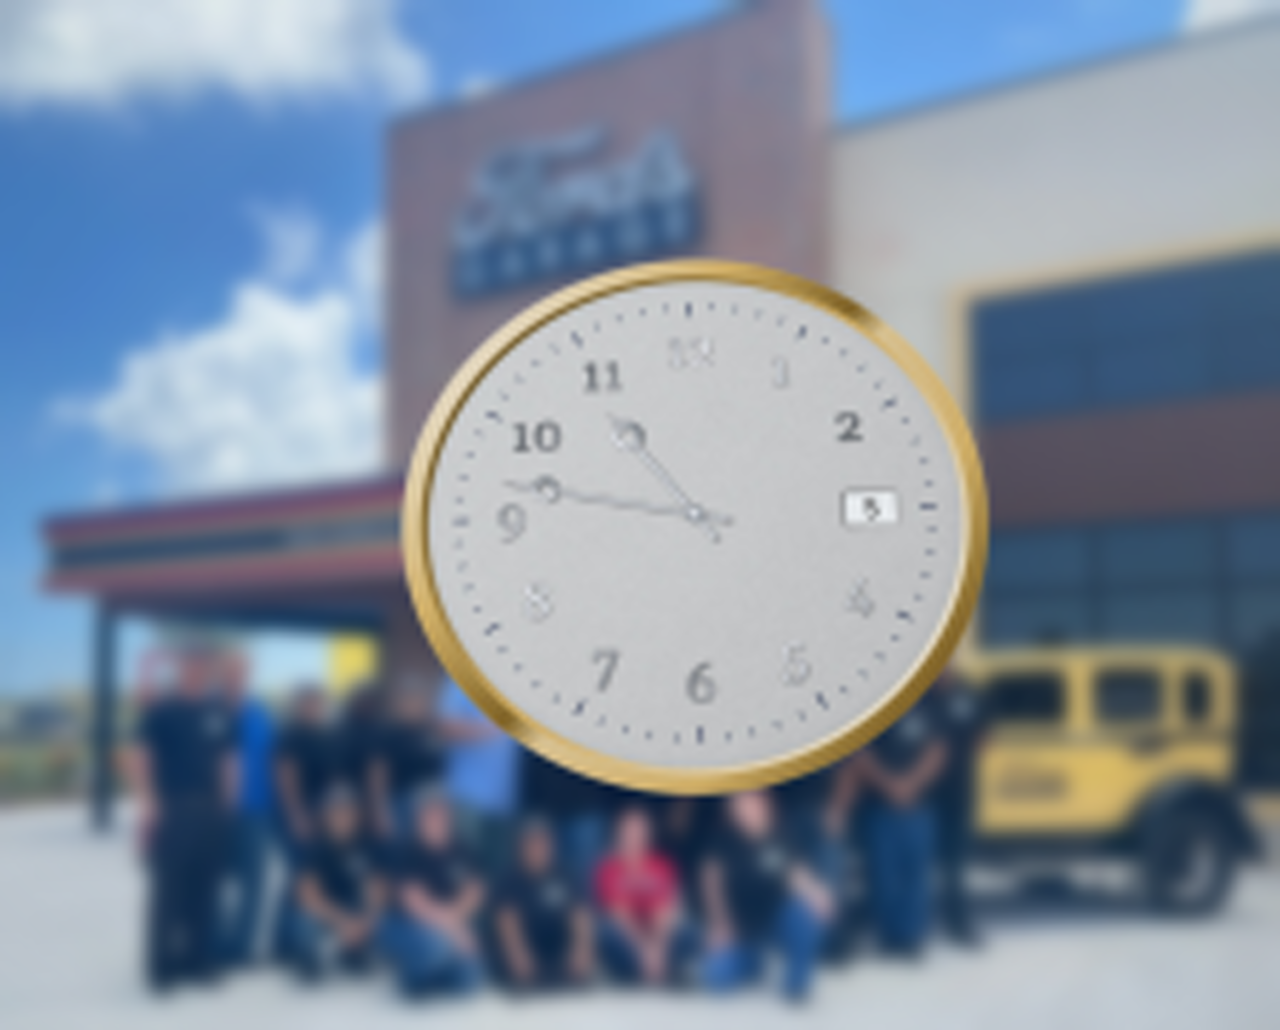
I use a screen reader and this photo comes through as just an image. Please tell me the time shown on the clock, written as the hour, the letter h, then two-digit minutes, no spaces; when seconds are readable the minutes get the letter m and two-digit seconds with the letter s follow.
10h47
